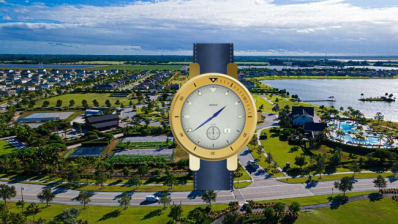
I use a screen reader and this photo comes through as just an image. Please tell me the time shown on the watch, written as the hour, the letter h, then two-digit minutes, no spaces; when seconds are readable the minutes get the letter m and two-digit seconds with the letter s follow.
1h39
